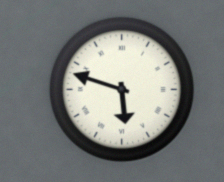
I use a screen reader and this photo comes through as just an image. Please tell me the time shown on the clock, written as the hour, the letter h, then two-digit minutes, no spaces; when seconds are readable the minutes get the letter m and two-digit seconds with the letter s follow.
5h48
